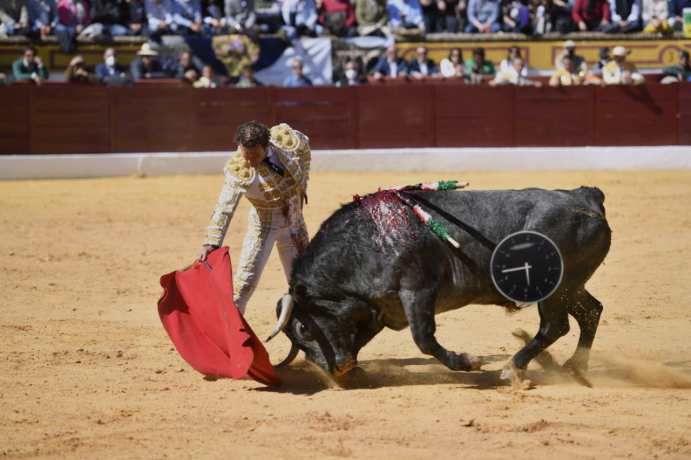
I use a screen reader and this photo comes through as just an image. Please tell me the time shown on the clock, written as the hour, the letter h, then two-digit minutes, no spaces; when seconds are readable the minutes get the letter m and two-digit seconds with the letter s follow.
5h43
